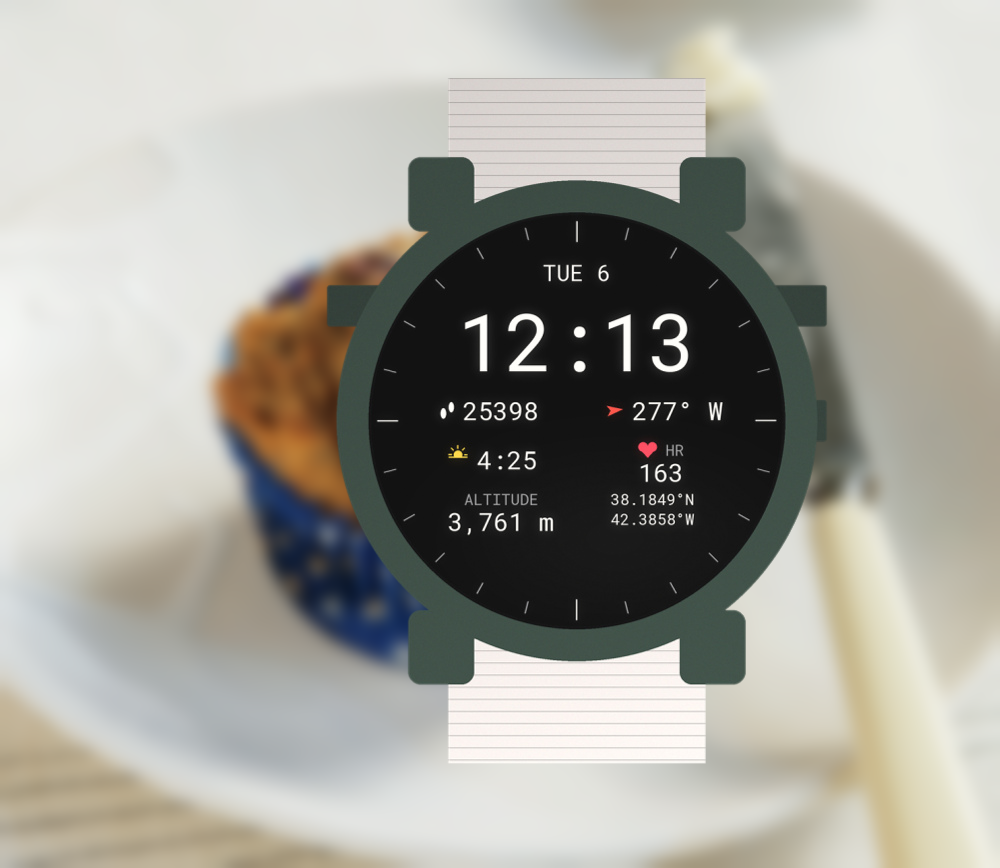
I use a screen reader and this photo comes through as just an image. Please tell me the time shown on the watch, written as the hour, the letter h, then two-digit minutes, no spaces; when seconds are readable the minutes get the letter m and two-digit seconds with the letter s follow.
12h13
